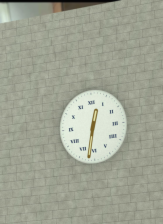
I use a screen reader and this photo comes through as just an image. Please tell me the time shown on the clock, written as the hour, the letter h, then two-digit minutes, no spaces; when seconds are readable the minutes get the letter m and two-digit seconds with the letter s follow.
12h32
